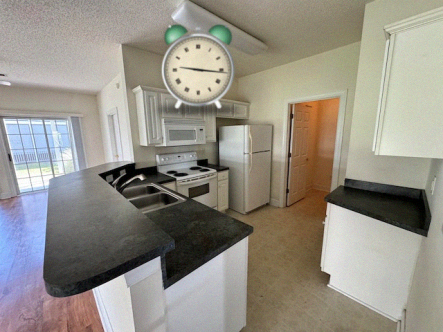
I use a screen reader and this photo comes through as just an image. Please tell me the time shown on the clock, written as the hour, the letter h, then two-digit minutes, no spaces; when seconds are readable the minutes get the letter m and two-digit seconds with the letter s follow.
9h16
